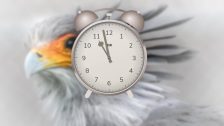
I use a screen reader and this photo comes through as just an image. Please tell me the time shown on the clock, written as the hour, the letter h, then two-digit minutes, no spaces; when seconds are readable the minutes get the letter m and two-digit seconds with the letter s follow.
10h58
